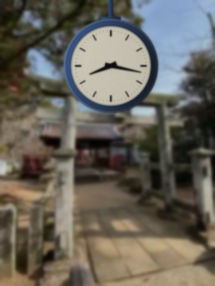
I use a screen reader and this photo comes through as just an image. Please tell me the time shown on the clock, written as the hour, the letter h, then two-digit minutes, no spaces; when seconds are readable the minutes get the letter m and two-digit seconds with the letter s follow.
8h17
